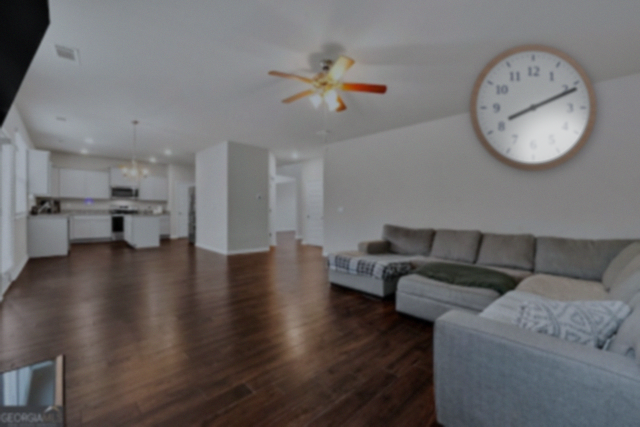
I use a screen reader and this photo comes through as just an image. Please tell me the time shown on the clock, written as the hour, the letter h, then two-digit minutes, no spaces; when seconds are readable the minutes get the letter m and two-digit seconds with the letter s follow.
8h11
